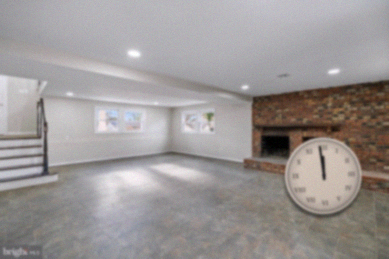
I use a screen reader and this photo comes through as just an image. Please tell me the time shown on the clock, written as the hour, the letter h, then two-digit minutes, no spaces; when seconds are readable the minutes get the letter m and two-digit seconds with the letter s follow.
11h59
